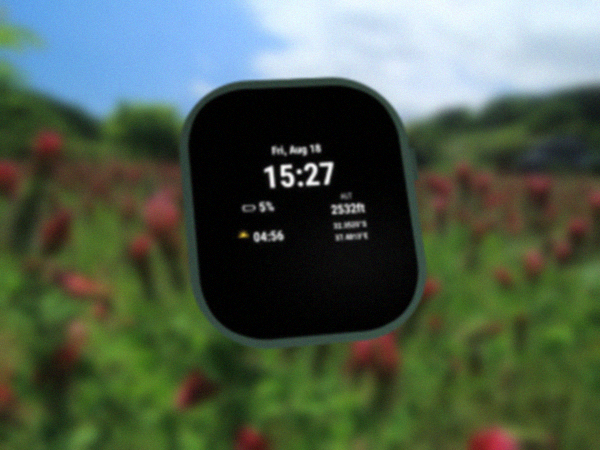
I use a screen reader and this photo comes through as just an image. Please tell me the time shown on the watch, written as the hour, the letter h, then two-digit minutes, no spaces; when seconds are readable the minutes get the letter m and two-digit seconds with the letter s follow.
15h27
